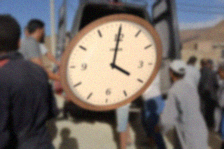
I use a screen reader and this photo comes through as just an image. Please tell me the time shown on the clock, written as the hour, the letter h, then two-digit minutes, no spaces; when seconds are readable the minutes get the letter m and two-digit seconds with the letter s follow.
4h00
